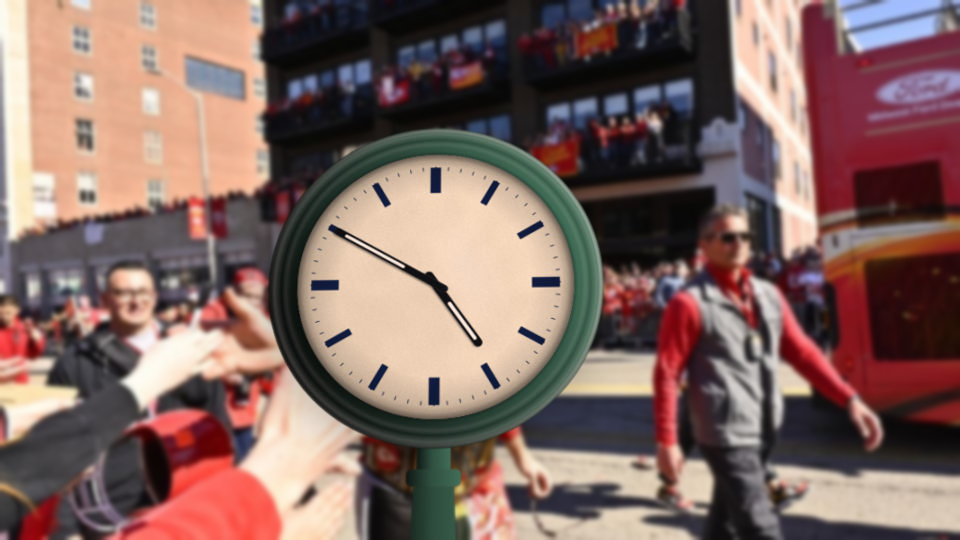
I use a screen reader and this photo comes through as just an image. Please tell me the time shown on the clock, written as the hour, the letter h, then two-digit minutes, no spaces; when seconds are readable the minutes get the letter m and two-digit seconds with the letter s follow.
4h50
